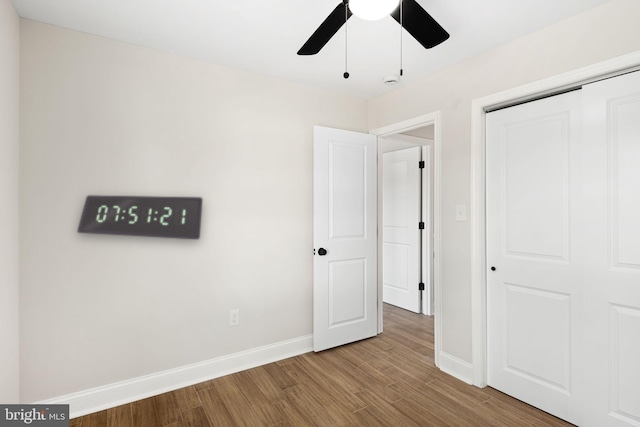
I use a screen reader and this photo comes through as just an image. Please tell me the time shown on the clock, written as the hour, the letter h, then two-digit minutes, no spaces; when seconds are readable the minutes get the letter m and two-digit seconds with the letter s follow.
7h51m21s
